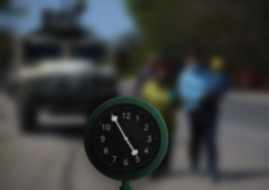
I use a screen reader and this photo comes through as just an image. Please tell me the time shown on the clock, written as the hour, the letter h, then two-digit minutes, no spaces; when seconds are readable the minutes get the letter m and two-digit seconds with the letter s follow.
4h55
